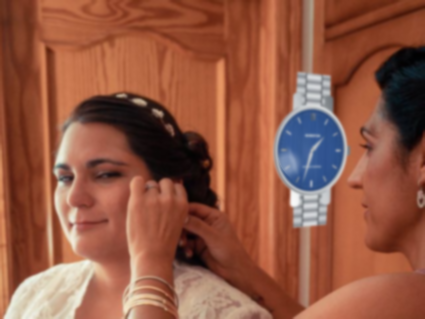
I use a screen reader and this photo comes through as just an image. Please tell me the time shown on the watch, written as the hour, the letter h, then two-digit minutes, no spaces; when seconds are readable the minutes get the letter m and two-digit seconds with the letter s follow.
1h33
